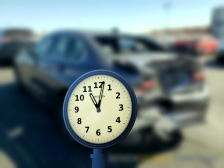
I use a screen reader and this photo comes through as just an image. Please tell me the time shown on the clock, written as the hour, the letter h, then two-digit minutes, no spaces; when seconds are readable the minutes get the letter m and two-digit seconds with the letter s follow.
11h02
